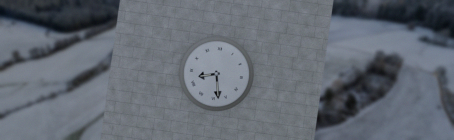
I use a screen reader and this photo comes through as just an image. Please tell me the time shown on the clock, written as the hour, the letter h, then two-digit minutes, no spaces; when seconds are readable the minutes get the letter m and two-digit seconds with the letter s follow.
8h28
